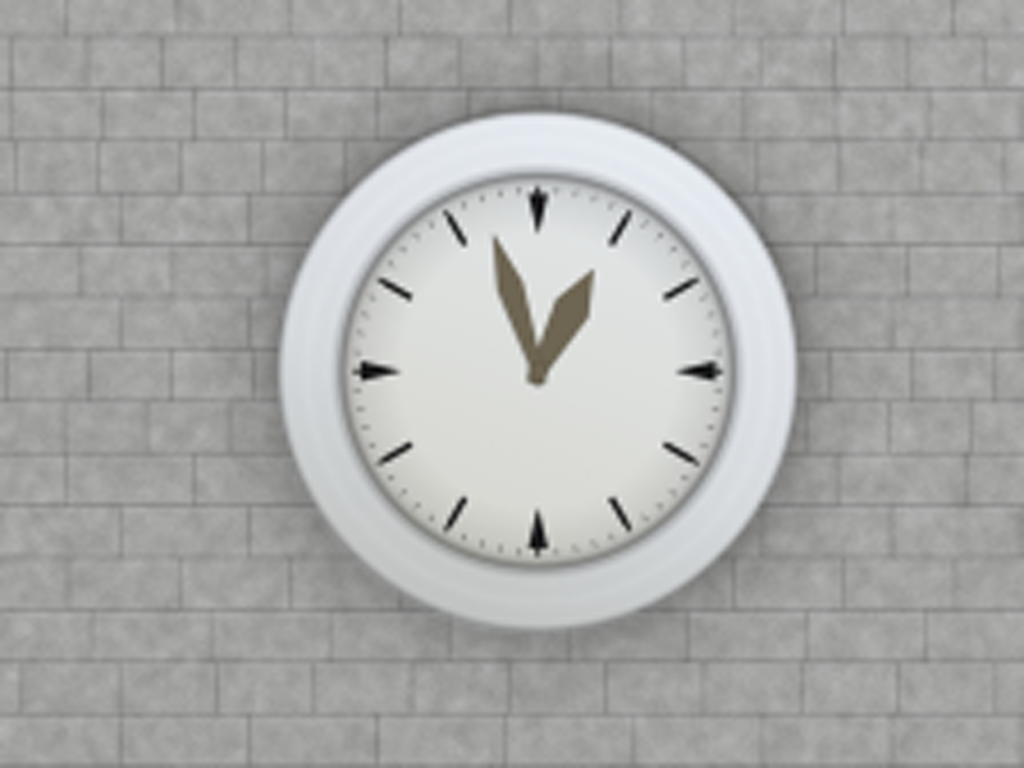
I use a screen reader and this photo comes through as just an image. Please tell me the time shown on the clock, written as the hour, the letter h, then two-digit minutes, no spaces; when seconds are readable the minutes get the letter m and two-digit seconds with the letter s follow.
12h57
